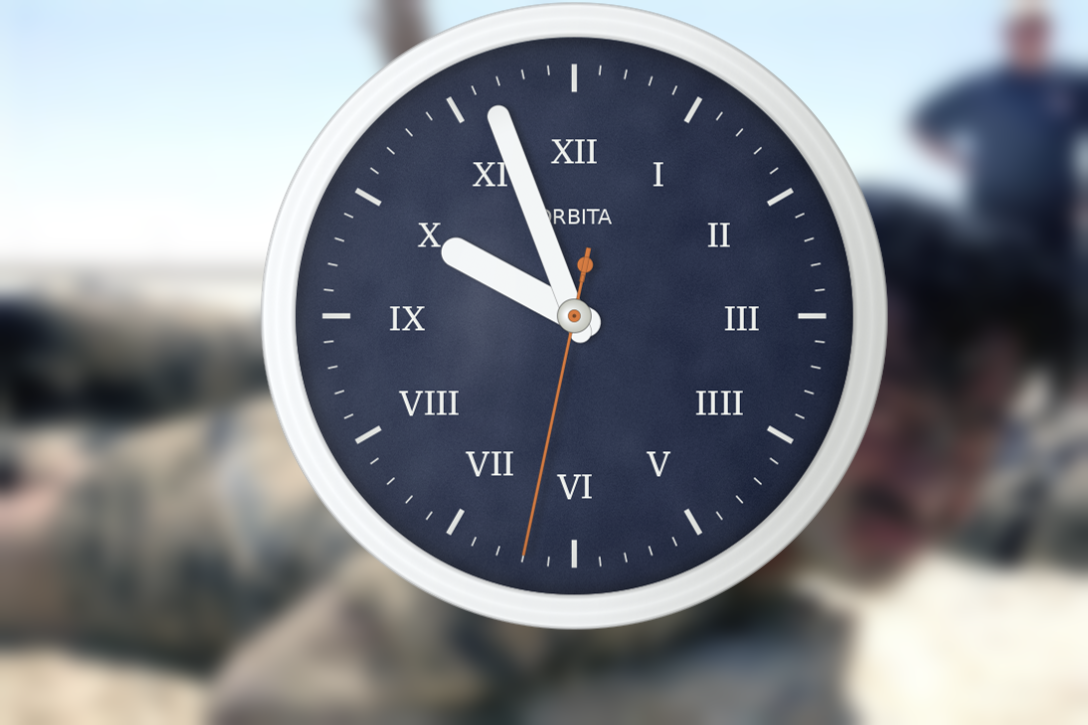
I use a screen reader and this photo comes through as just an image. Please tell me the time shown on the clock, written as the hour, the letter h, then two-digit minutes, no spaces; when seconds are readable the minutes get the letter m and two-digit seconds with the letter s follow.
9h56m32s
